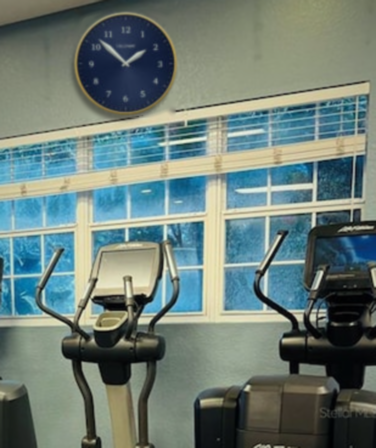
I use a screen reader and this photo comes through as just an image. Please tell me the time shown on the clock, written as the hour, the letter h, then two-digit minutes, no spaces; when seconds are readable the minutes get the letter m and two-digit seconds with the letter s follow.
1h52
